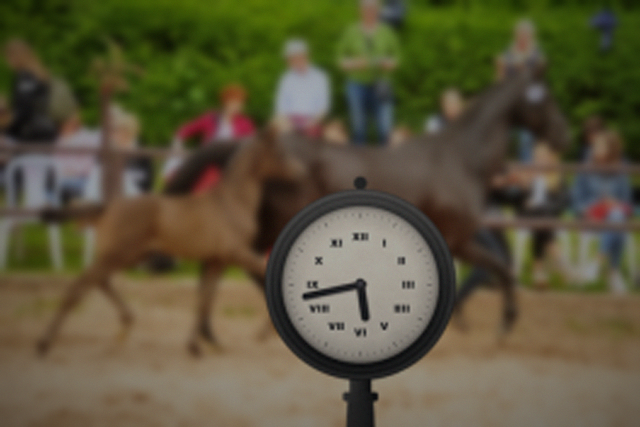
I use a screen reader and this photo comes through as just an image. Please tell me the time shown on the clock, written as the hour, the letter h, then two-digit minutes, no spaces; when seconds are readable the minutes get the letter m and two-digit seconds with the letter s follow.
5h43
